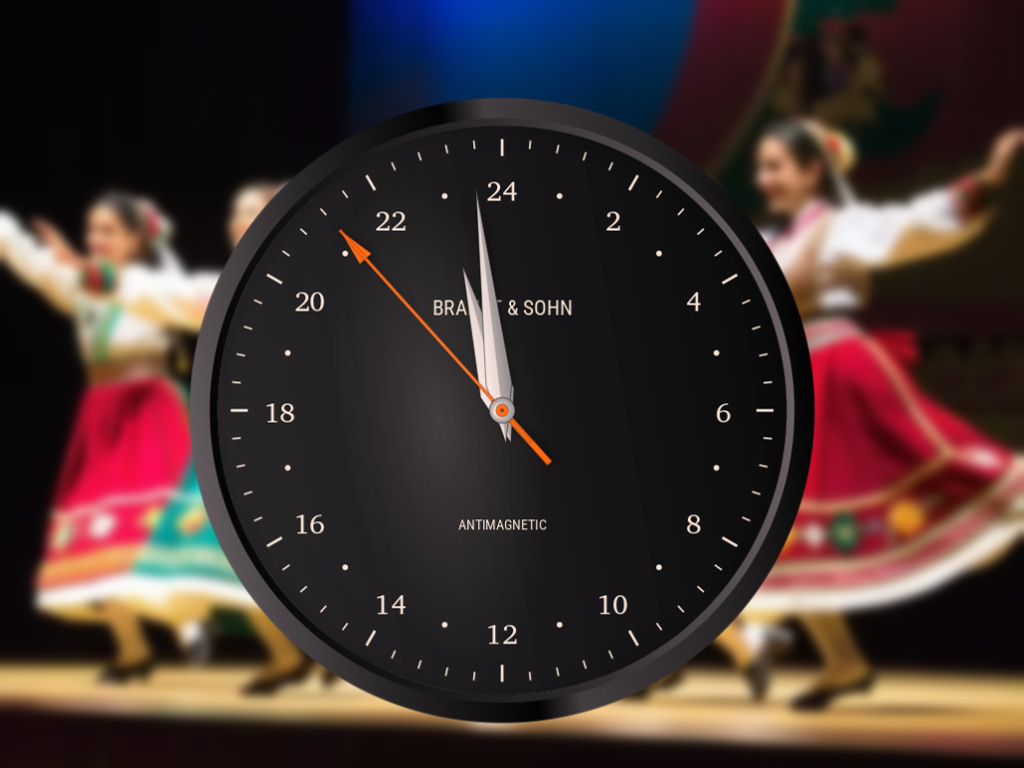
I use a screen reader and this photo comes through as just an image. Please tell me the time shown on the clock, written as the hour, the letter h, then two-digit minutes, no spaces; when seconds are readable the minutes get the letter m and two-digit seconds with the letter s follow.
22h58m53s
